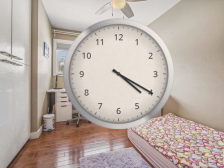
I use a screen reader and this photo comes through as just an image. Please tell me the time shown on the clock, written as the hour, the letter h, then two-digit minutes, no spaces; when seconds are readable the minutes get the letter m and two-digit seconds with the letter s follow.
4h20
